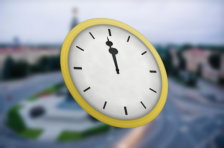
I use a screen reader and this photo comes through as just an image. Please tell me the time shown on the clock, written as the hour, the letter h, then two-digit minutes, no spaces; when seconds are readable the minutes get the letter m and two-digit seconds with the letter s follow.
11h59
